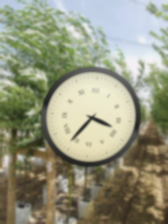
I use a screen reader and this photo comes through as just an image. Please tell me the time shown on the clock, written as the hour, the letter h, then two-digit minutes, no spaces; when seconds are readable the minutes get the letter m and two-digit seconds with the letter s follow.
3h36
